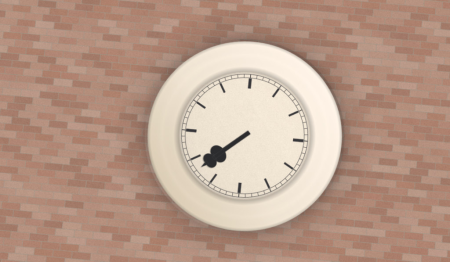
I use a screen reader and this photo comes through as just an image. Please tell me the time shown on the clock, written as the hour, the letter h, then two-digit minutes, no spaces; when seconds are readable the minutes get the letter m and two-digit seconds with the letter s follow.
7h38
